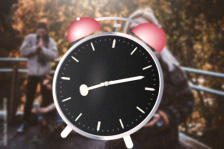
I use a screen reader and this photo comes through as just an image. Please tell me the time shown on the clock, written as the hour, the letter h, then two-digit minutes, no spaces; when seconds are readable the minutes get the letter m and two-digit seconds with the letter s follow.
8h12
